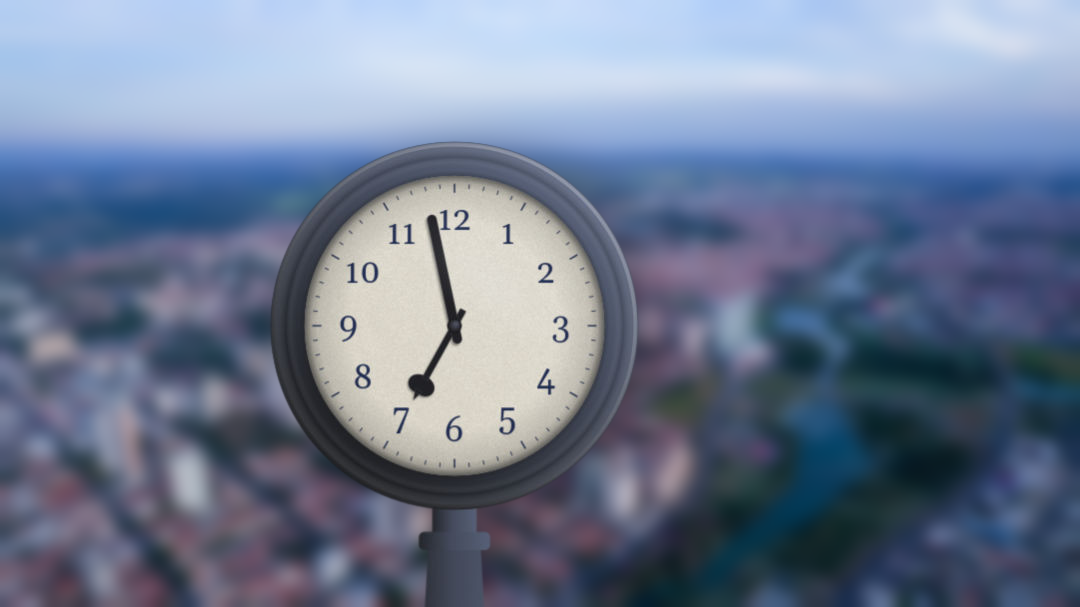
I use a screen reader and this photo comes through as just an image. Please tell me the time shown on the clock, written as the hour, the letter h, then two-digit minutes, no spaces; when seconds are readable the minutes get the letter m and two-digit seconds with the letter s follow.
6h58
